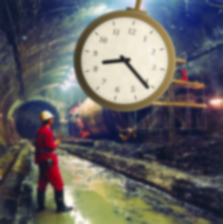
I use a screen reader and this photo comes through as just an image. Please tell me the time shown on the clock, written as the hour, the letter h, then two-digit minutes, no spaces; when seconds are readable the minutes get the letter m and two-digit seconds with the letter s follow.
8h21
